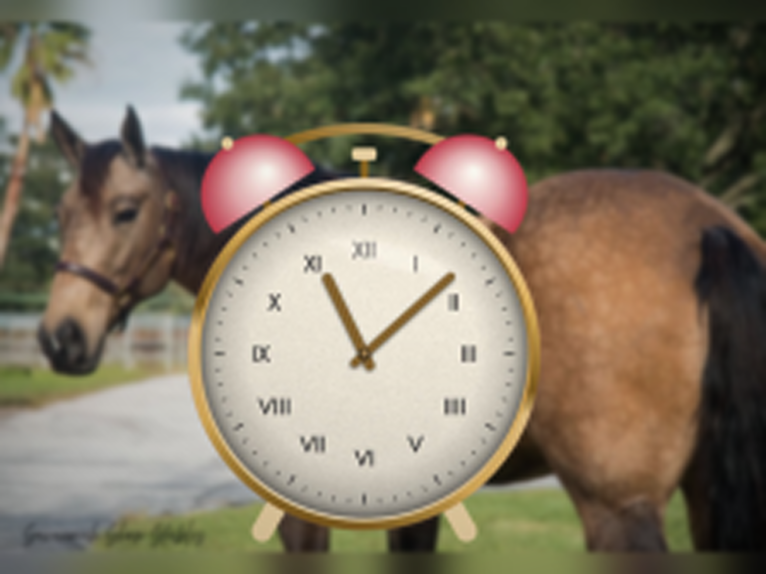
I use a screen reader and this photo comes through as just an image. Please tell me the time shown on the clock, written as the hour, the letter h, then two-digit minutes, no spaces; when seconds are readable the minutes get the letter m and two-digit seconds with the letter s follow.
11h08
